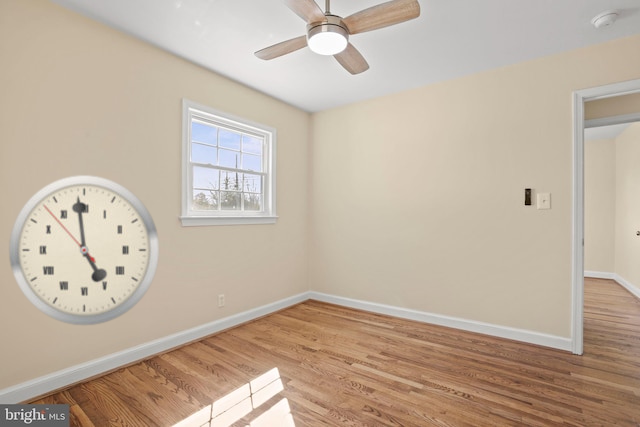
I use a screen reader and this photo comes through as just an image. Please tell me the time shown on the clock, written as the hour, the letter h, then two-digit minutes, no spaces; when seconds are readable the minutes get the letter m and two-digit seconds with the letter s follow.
4h58m53s
